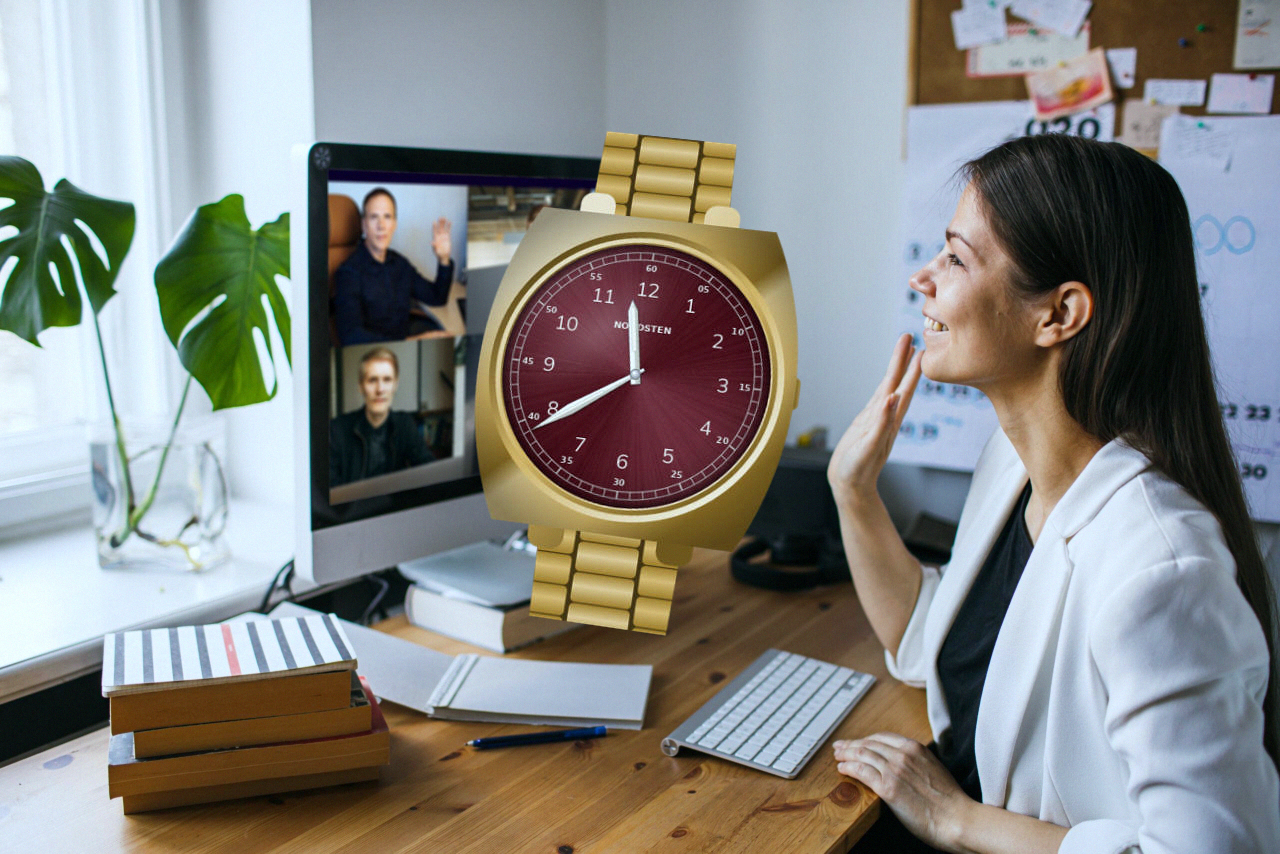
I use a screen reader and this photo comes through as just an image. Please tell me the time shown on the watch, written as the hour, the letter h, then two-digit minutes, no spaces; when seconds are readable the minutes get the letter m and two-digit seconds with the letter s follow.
11h39
